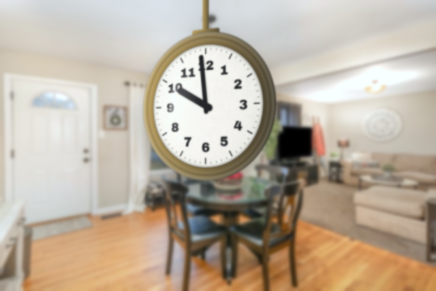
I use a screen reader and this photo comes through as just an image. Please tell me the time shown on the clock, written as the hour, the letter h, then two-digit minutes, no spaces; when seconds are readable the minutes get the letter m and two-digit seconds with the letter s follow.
9h59
